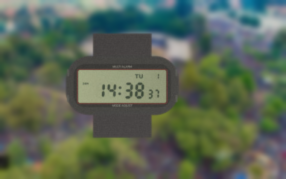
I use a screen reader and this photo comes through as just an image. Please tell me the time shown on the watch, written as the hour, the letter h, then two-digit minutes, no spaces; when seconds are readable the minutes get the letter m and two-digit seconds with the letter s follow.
14h38m37s
